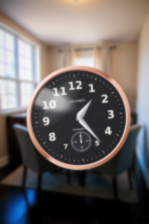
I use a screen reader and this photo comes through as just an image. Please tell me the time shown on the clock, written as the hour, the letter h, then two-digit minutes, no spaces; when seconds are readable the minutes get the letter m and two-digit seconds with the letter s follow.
1h24
